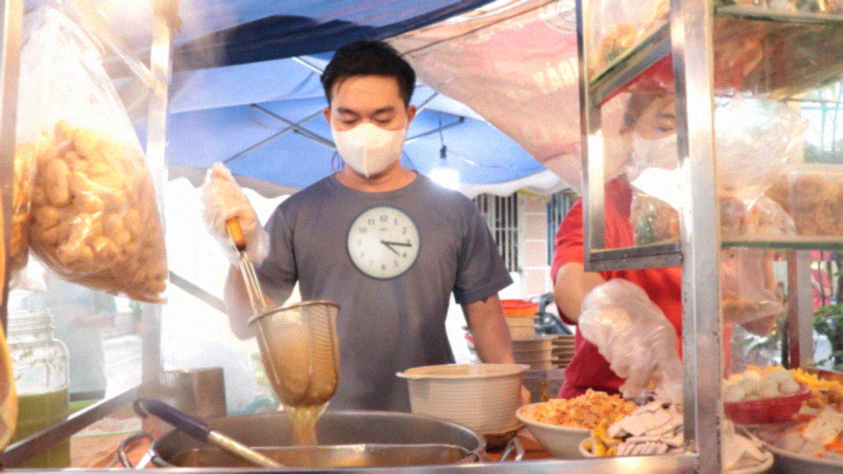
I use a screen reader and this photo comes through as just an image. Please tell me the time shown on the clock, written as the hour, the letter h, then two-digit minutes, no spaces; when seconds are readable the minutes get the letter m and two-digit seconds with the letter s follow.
4h16
